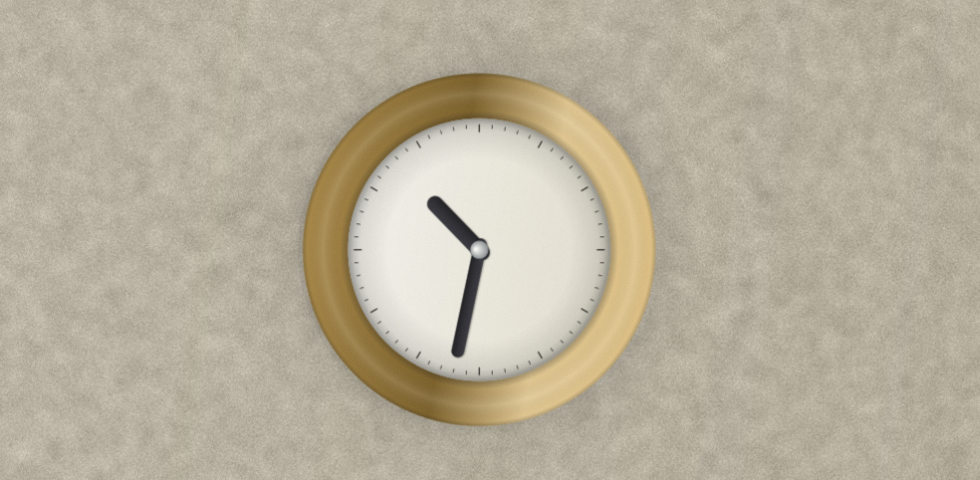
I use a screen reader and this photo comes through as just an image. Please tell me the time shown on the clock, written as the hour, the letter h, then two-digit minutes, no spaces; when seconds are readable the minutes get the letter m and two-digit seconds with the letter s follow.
10h32
